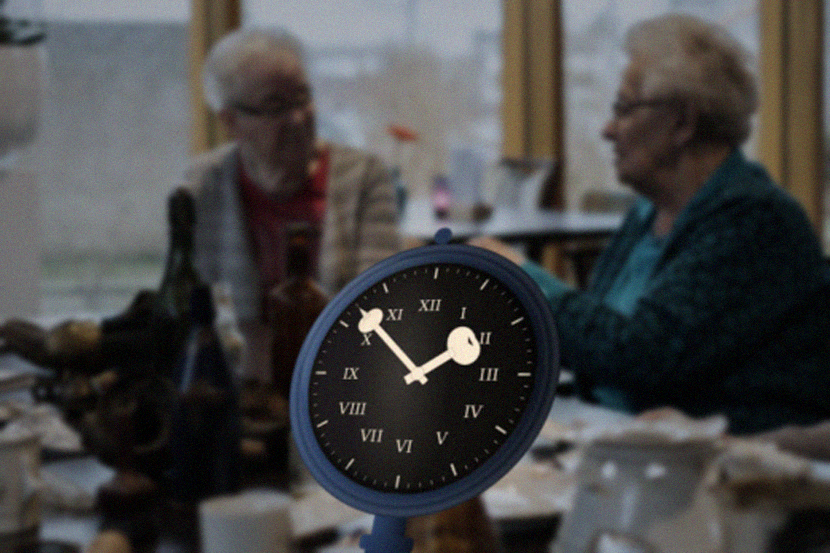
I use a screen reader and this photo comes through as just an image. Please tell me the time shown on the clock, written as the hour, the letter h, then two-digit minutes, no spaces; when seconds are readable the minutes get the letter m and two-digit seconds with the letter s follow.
1h52
